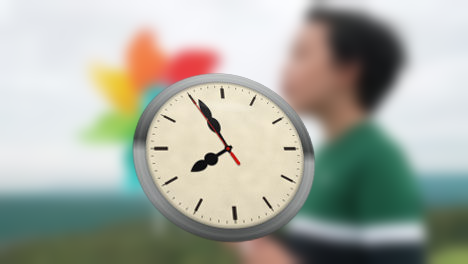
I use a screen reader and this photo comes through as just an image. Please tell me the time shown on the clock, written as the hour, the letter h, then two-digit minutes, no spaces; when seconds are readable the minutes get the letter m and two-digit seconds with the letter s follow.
7h55m55s
